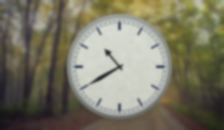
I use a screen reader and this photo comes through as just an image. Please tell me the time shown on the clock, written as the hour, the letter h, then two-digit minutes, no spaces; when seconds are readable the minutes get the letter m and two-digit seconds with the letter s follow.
10h40
